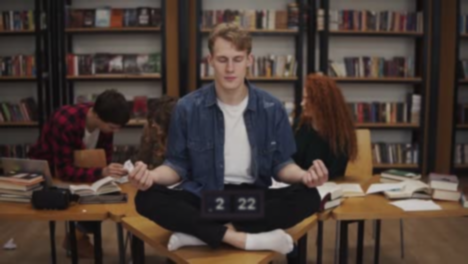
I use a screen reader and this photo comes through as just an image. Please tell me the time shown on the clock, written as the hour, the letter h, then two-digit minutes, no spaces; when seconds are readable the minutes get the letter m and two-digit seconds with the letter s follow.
2h22
